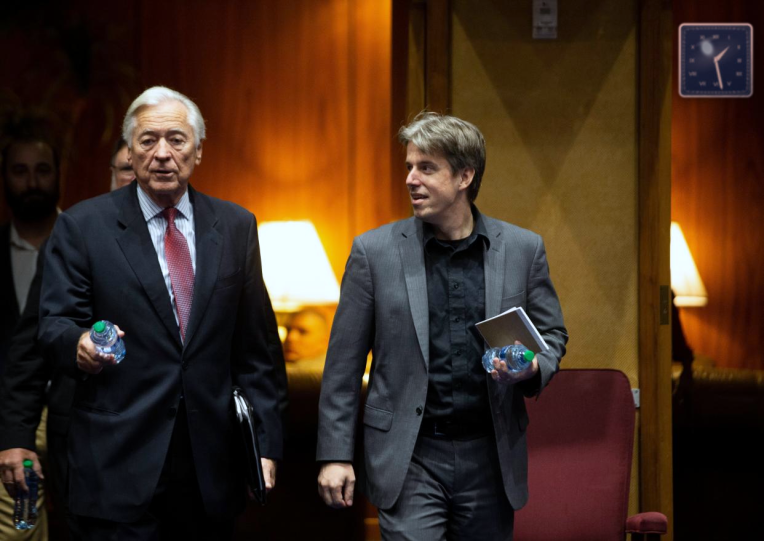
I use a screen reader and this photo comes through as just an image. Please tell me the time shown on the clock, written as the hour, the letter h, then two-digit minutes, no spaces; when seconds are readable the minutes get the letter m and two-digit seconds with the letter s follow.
1h28
